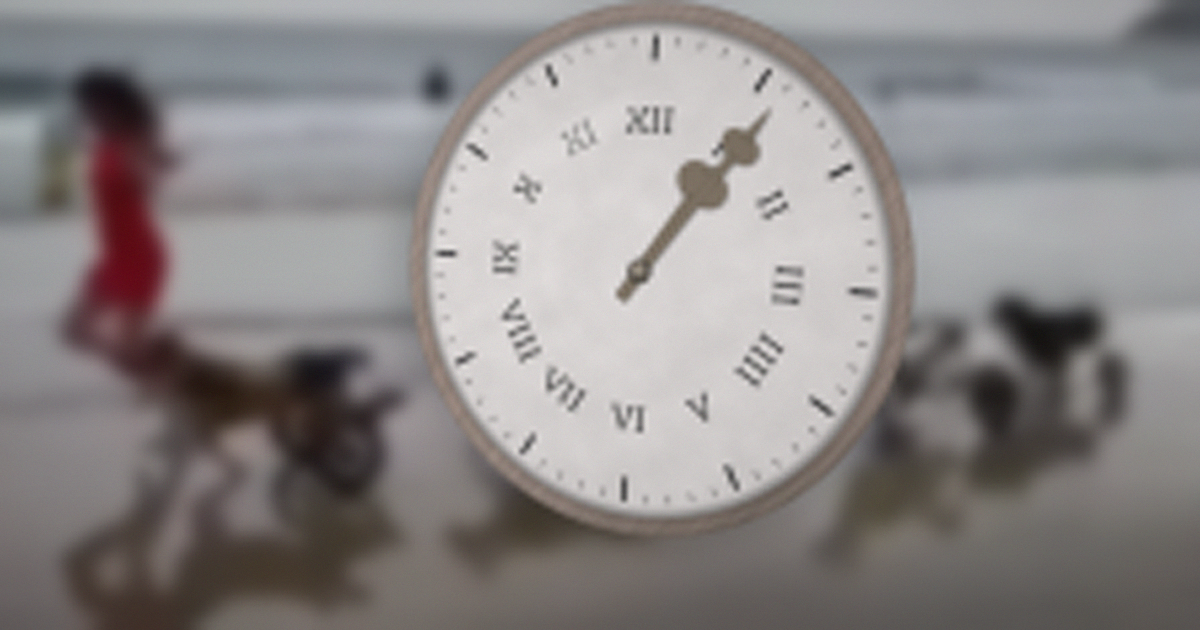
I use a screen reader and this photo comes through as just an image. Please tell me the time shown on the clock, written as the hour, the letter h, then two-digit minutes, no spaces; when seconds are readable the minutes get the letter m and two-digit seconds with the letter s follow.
1h06
